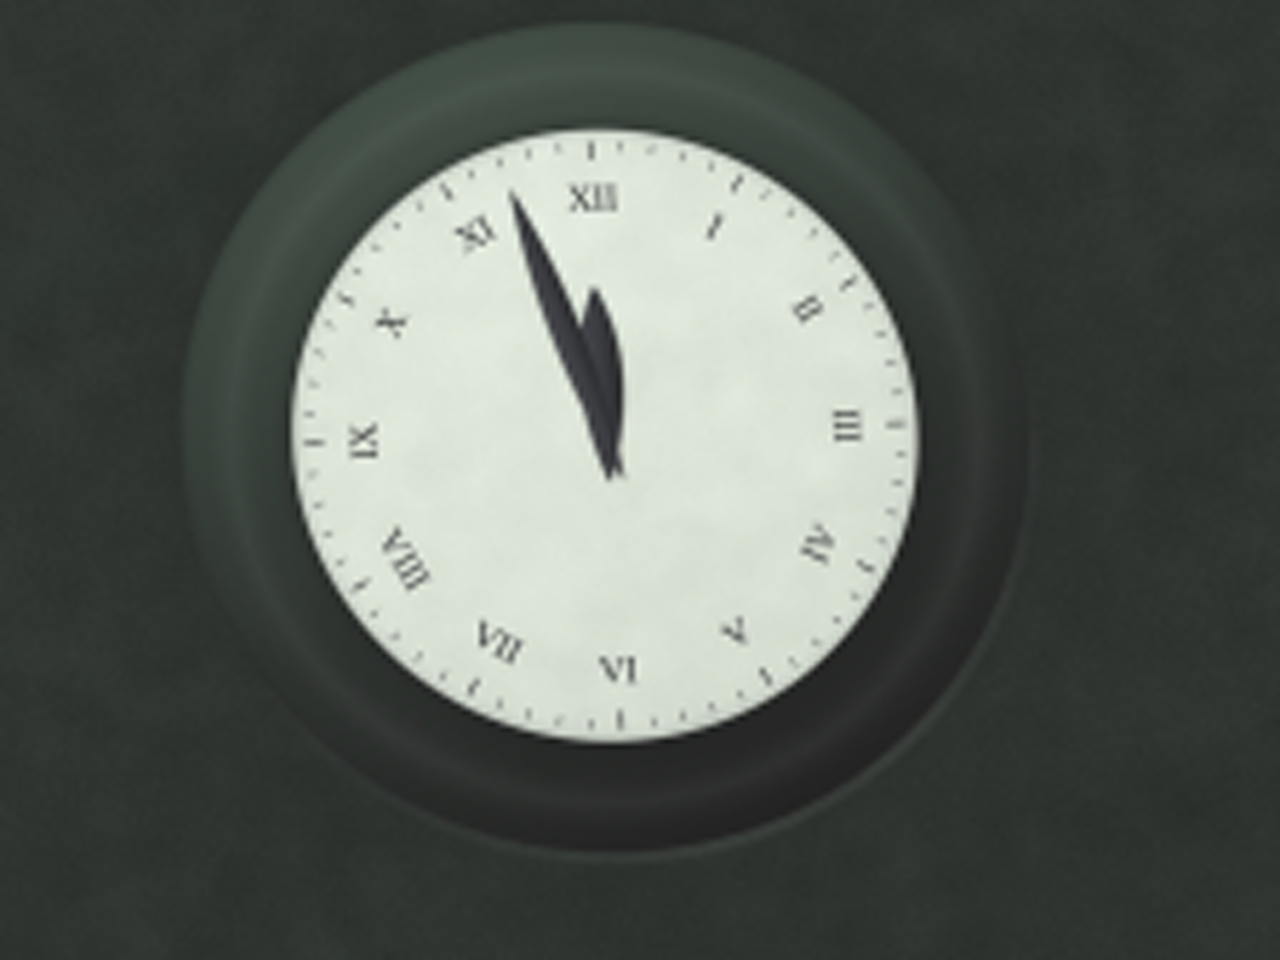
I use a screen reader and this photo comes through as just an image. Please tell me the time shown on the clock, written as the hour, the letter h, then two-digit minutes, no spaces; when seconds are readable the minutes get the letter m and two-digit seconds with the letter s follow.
11h57
